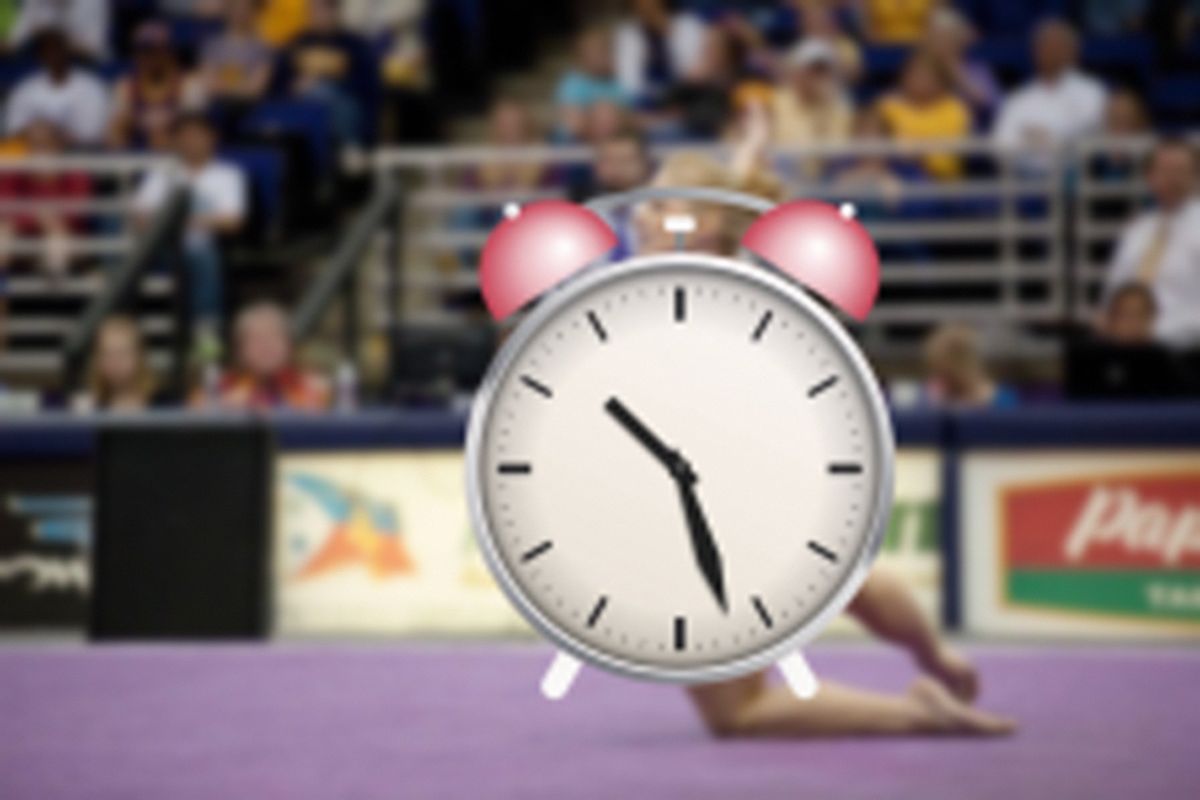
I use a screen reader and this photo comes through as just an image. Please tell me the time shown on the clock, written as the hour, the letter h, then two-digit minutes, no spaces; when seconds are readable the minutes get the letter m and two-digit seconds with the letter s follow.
10h27
